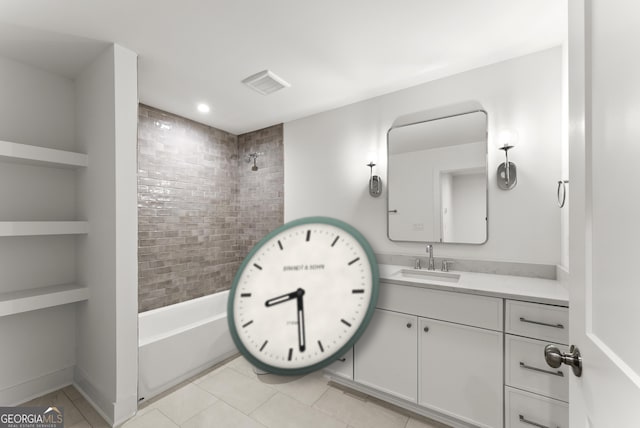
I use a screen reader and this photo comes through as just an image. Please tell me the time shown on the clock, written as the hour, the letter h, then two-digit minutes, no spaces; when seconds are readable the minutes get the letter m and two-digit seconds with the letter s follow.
8h28
